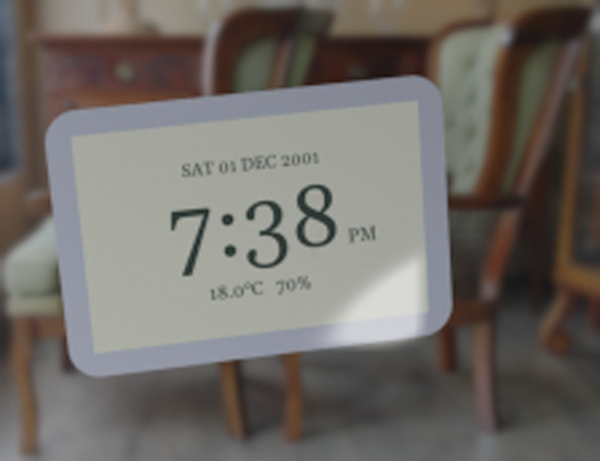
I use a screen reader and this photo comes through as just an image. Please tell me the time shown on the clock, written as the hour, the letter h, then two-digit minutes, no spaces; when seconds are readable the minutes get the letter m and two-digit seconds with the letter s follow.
7h38
